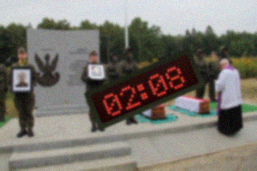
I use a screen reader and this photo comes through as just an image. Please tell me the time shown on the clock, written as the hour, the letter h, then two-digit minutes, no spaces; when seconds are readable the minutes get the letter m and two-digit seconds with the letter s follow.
2h08
